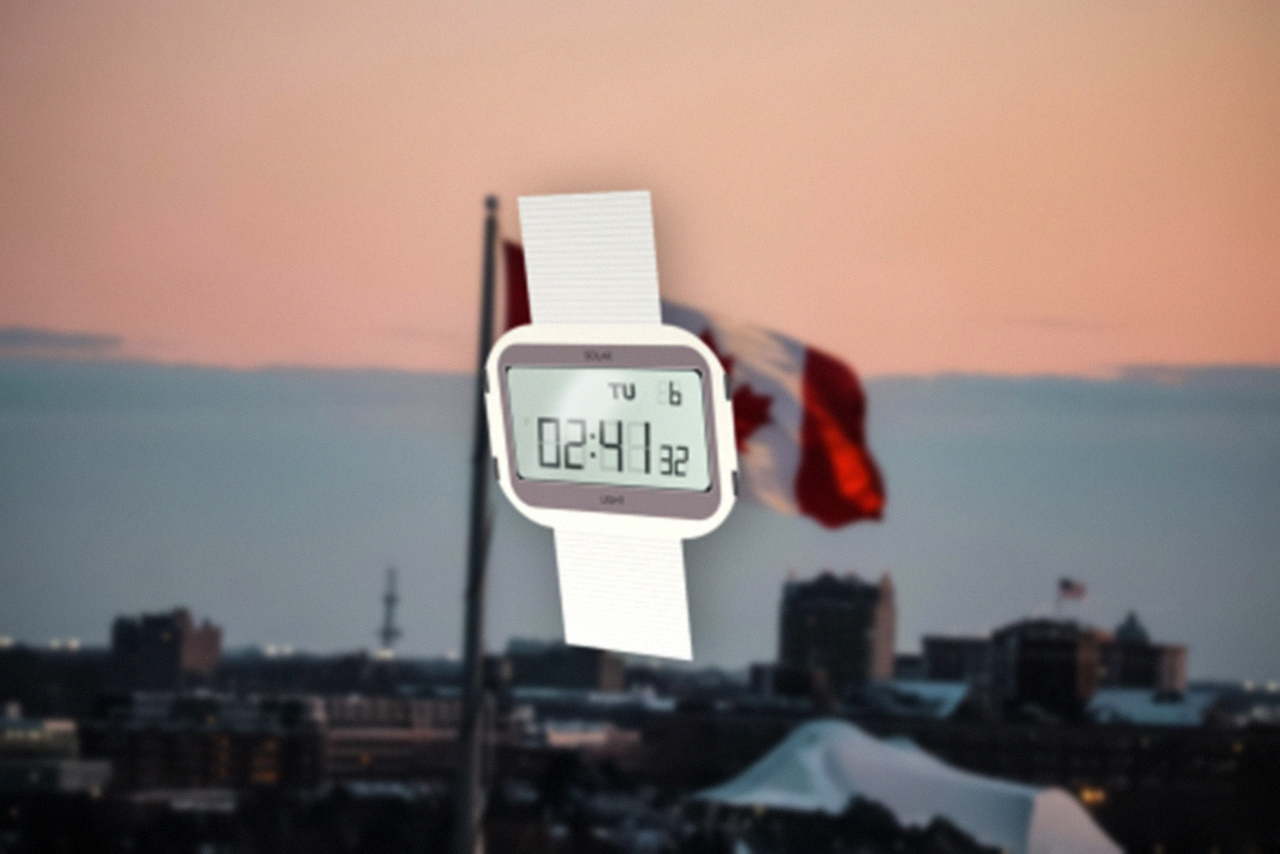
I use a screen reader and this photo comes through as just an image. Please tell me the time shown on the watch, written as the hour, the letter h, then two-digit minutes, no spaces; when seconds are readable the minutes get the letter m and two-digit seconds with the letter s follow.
2h41m32s
